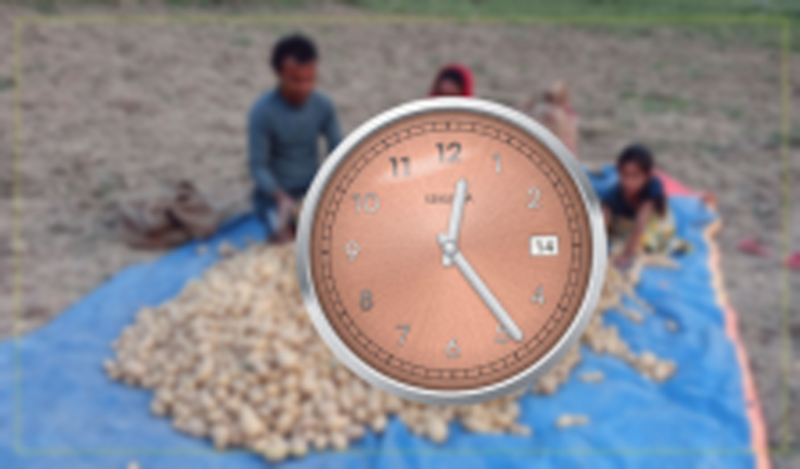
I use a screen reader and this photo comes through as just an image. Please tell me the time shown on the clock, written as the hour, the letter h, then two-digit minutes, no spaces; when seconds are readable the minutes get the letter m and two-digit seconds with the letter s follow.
12h24
